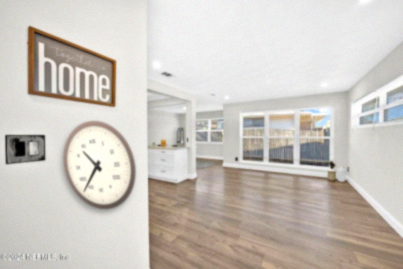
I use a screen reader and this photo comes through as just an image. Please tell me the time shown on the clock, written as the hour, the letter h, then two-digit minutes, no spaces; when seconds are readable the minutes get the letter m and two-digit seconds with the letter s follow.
10h37
